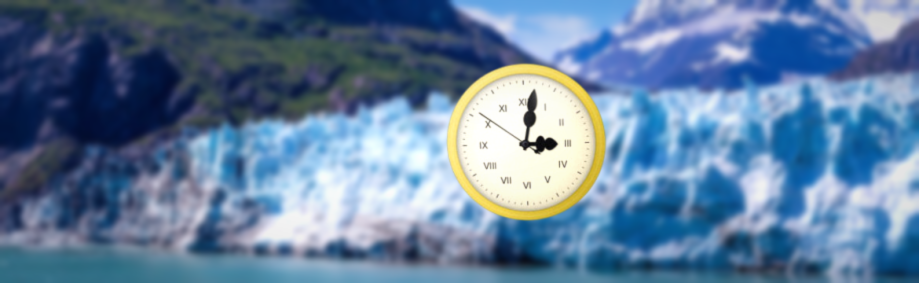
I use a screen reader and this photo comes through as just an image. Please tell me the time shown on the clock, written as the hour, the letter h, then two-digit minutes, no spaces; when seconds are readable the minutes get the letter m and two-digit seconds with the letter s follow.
3h01m51s
